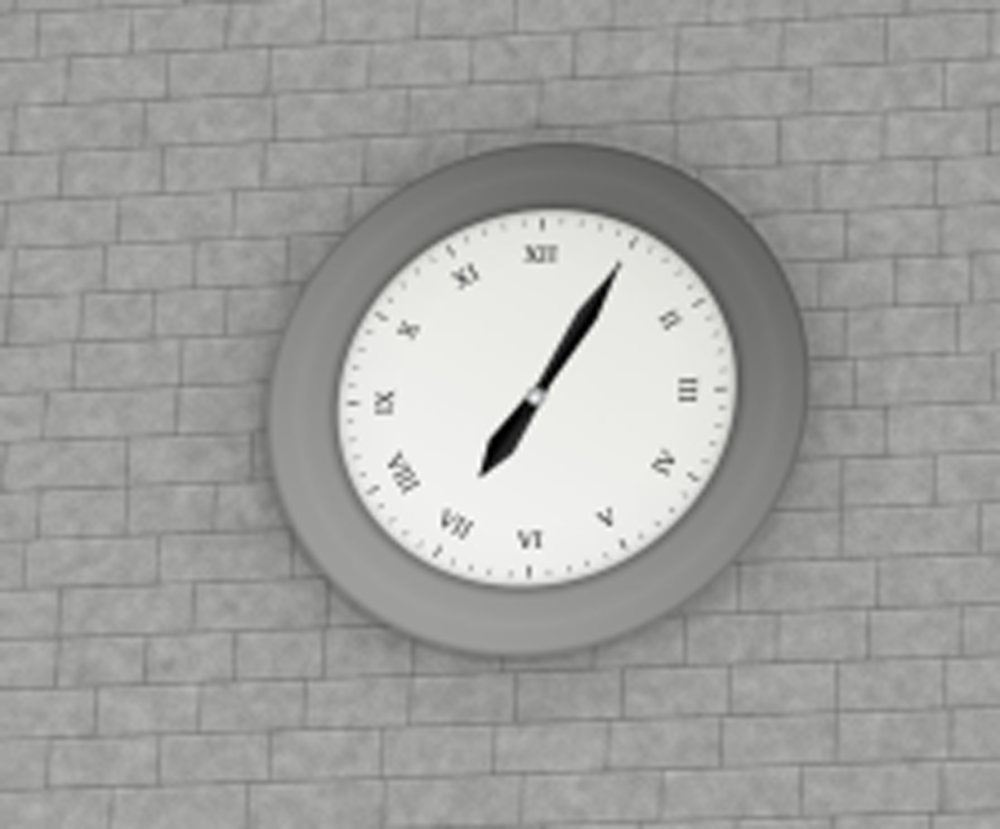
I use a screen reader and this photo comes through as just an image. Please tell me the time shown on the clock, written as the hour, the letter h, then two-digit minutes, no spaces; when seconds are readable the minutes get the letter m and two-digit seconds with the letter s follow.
7h05
